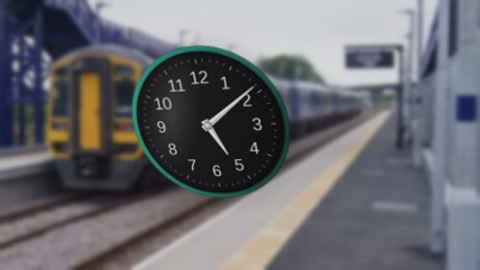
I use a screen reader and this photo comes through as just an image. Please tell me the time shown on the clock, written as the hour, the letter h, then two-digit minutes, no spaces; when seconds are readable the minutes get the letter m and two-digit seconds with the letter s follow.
5h09
